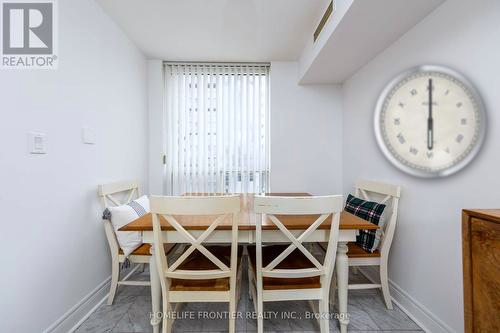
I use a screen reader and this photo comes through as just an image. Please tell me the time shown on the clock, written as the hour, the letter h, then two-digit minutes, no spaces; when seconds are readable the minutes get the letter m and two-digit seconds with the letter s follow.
6h00
